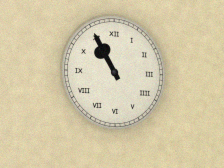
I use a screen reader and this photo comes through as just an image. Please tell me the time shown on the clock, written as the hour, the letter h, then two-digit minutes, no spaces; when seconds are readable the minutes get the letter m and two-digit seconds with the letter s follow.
10h55
